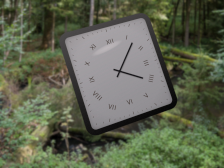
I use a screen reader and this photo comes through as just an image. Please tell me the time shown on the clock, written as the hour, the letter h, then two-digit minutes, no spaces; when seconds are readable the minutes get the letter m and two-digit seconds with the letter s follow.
4h07
